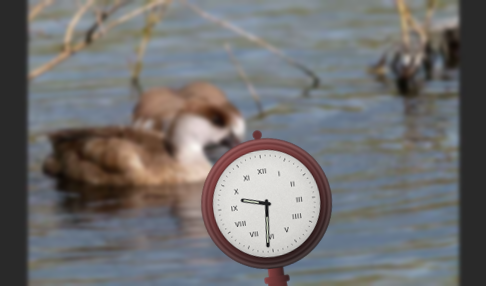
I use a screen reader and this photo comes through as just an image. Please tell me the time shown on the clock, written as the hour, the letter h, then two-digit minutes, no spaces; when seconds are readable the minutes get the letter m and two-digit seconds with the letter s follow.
9h31
